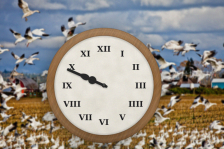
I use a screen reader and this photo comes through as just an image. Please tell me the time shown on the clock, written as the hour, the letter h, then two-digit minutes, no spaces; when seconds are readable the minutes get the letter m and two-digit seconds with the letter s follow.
9h49
